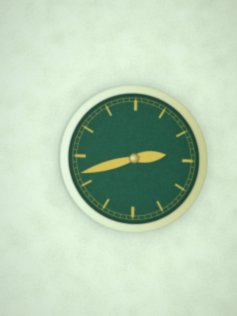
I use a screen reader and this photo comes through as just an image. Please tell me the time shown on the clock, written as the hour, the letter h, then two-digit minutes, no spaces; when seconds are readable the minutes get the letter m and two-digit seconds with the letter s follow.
2h42
